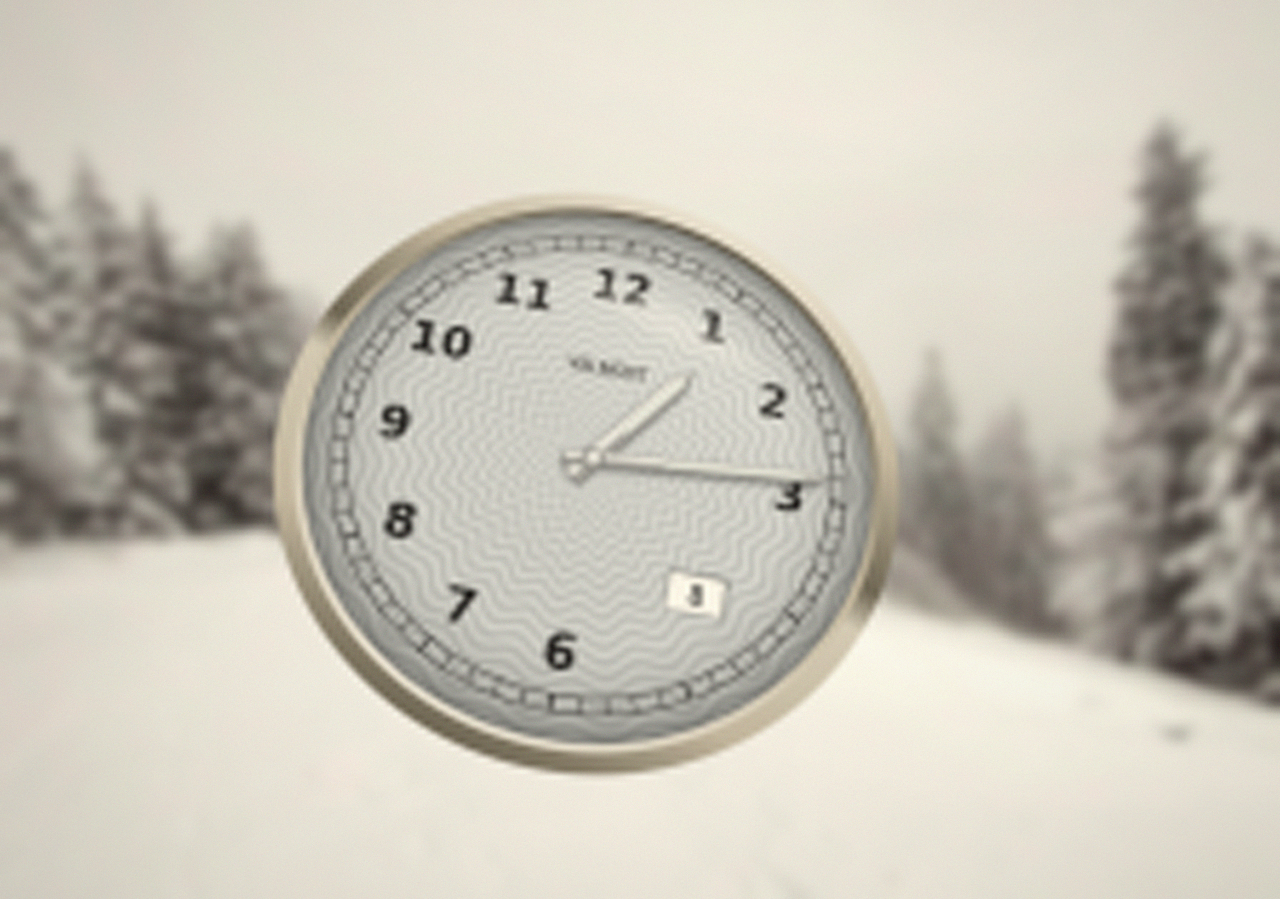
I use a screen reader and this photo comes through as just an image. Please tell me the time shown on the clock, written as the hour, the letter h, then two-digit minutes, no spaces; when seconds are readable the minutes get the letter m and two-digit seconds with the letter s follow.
1h14
